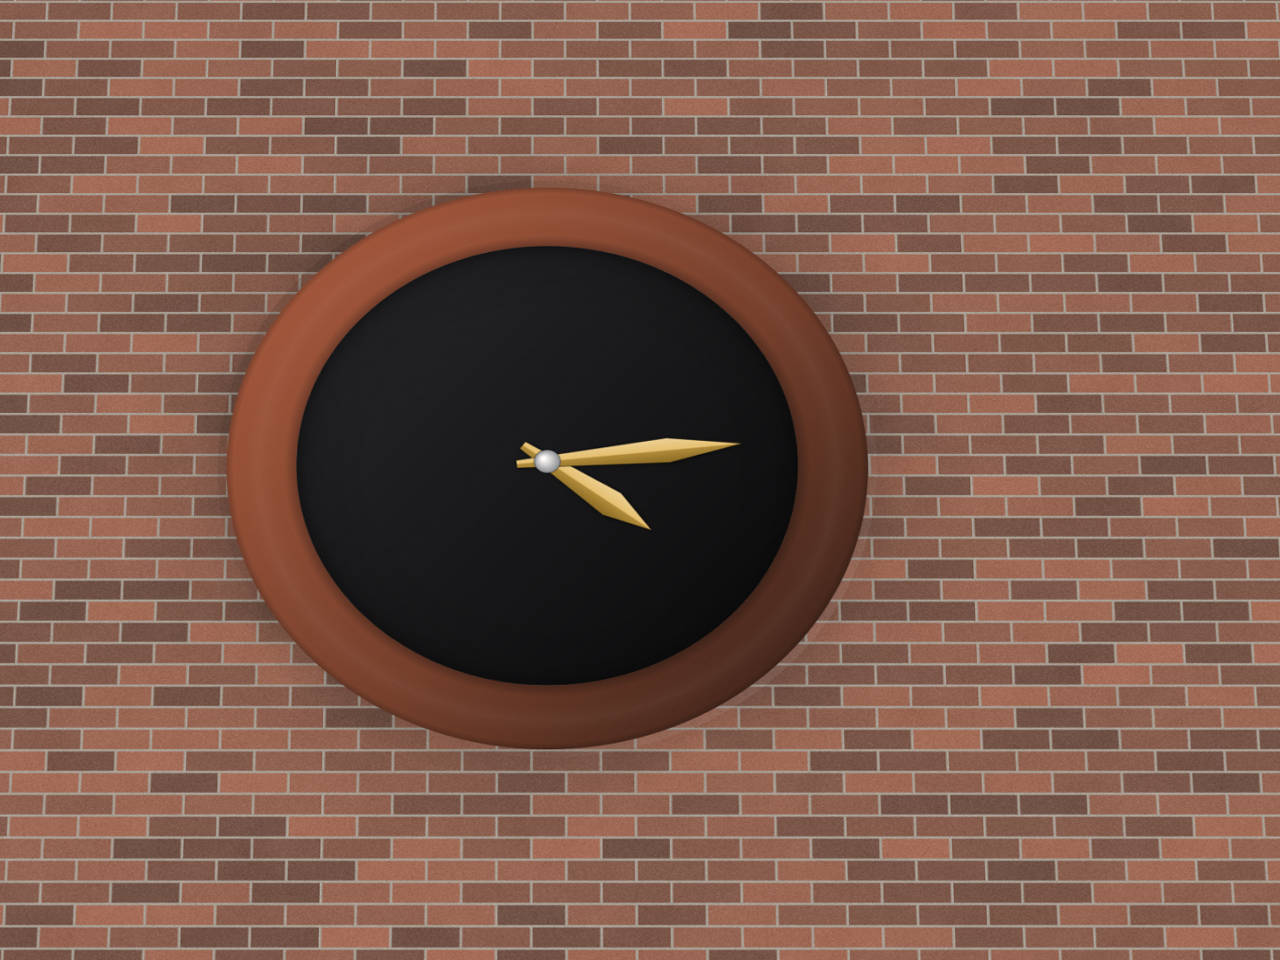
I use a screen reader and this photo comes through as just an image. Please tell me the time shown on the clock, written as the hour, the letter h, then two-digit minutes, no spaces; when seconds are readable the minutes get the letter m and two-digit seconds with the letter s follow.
4h14
